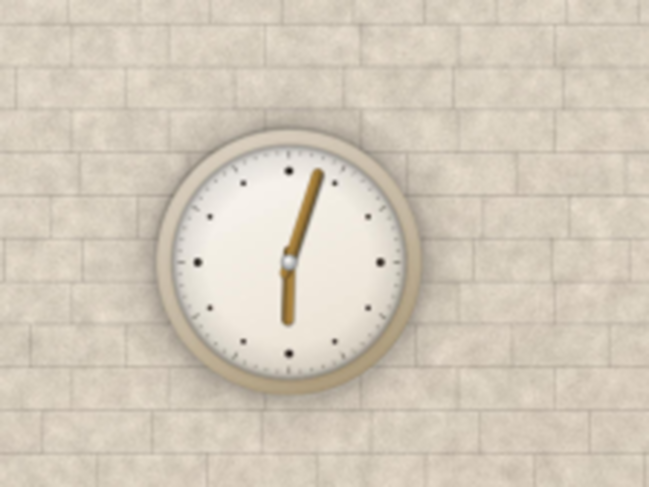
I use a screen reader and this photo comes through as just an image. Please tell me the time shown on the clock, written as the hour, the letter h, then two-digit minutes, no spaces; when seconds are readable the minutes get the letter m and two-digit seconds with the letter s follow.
6h03
